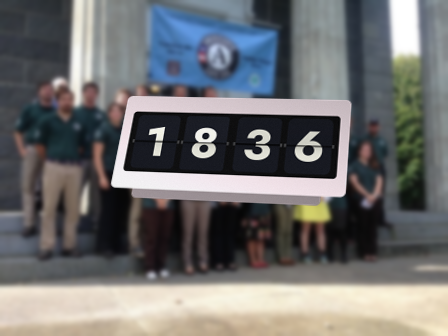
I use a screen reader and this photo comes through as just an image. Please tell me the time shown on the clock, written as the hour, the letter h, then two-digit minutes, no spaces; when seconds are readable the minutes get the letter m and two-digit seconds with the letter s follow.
18h36
